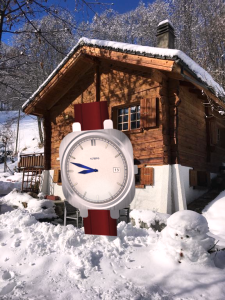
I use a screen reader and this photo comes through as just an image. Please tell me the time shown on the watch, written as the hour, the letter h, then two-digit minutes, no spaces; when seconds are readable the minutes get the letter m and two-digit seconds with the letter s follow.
8h48
